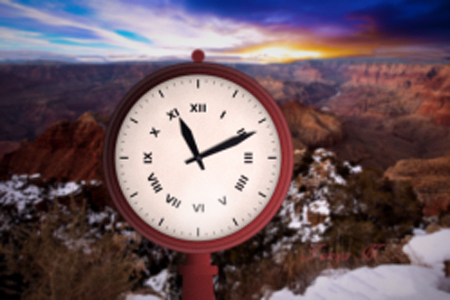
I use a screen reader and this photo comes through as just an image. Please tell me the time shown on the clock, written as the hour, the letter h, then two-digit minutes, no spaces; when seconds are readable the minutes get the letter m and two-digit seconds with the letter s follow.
11h11
